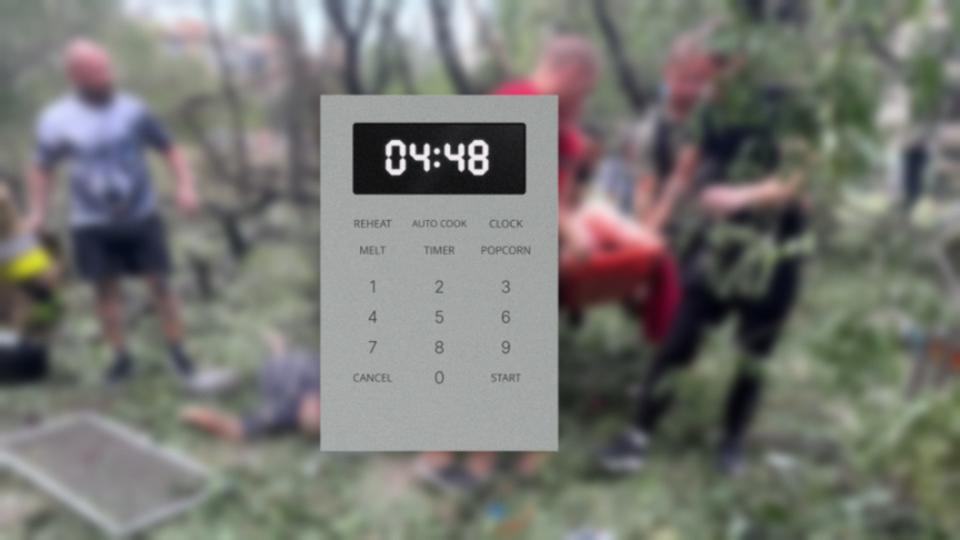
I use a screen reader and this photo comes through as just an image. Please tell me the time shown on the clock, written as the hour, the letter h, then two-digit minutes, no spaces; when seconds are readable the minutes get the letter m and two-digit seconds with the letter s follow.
4h48
